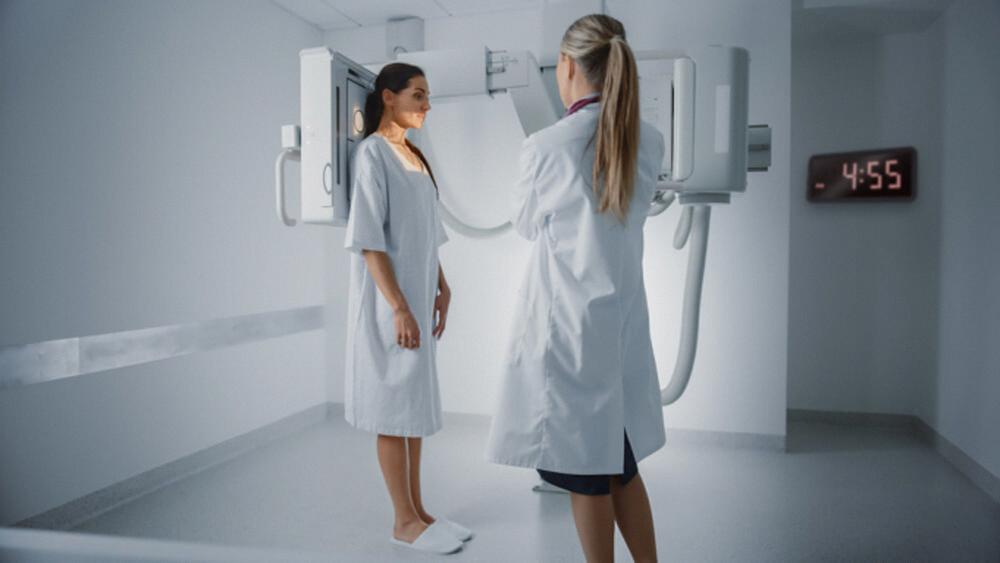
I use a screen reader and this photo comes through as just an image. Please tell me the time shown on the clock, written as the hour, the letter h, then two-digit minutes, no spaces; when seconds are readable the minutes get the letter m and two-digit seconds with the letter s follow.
4h55
